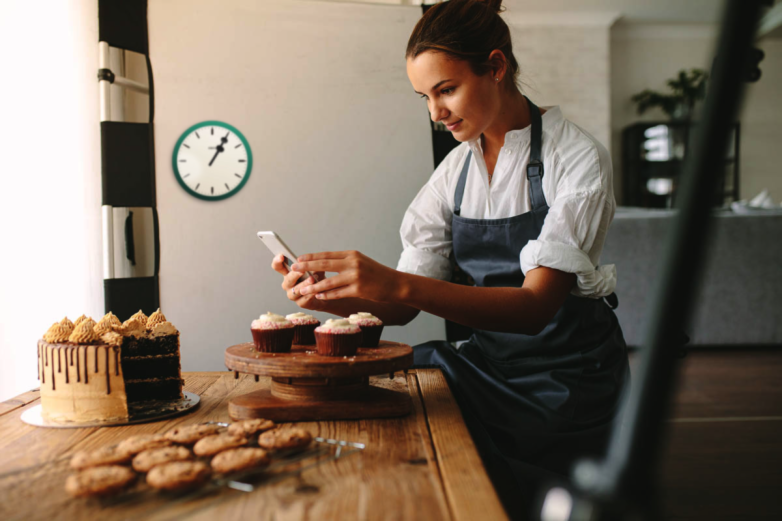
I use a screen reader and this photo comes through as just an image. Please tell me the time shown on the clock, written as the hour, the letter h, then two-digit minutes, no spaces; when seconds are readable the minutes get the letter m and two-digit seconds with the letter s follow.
1h05
